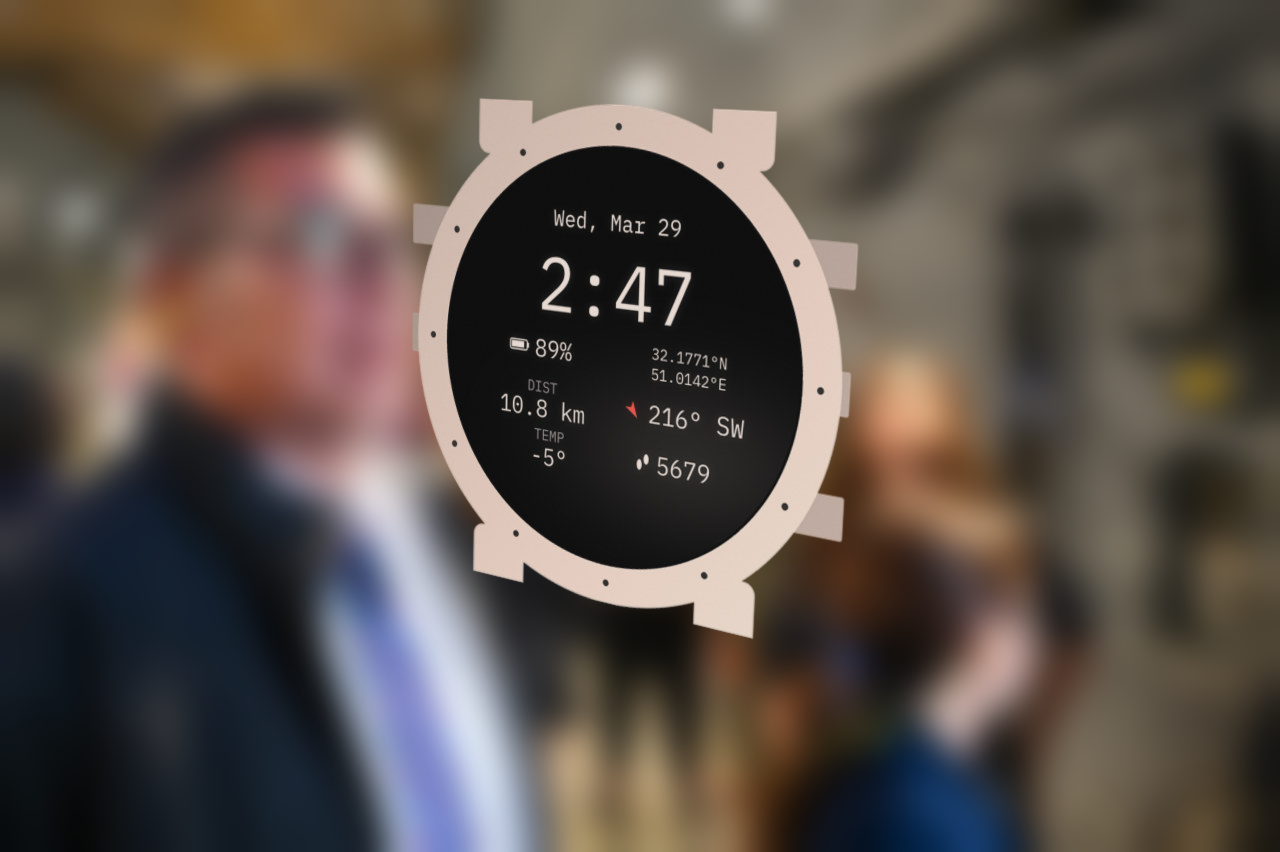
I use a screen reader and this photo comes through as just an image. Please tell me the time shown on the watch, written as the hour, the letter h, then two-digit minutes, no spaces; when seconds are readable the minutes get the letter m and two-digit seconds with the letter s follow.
2h47
